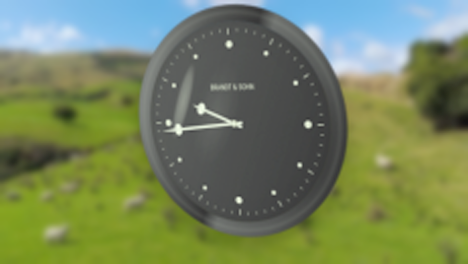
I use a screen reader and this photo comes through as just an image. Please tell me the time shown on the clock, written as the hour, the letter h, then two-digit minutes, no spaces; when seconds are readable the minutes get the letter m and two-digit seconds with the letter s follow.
9h44
